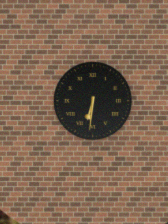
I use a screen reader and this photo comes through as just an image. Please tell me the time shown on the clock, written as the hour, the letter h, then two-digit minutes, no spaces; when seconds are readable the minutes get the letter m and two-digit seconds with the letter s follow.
6h31
